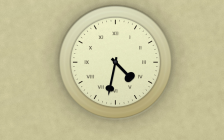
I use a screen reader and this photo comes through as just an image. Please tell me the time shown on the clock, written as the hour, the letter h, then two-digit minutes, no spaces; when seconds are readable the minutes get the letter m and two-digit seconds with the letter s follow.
4h32
